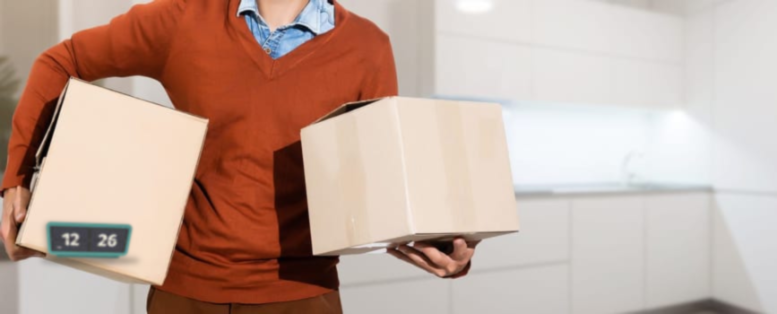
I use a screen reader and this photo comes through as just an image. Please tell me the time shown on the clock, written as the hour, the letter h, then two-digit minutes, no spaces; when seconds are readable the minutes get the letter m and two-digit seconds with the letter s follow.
12h26
